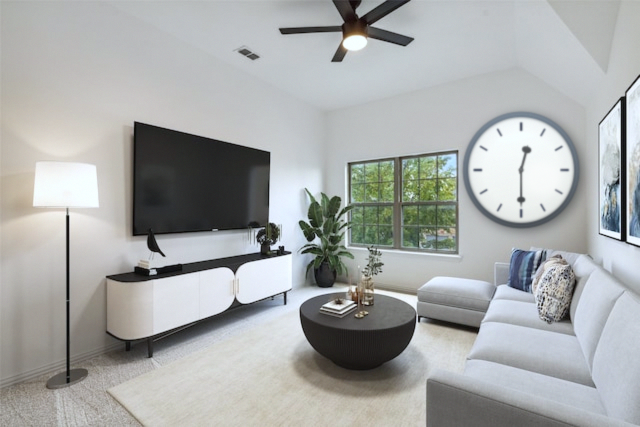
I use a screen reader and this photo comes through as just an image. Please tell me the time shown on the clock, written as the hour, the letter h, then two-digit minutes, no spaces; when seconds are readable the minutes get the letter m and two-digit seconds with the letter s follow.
12h30
